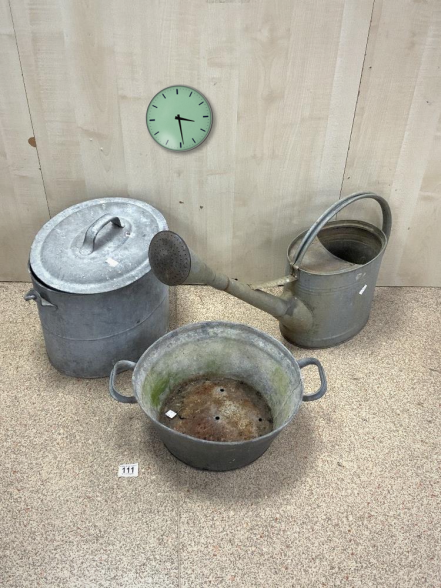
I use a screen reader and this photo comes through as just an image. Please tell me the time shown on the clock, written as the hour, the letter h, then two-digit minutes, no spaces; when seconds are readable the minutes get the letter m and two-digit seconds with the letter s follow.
3h29
